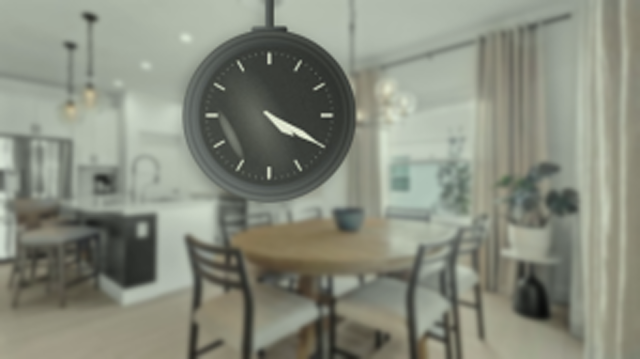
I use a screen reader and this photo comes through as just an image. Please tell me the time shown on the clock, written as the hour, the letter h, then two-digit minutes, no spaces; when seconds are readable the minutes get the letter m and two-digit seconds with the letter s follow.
4h20
